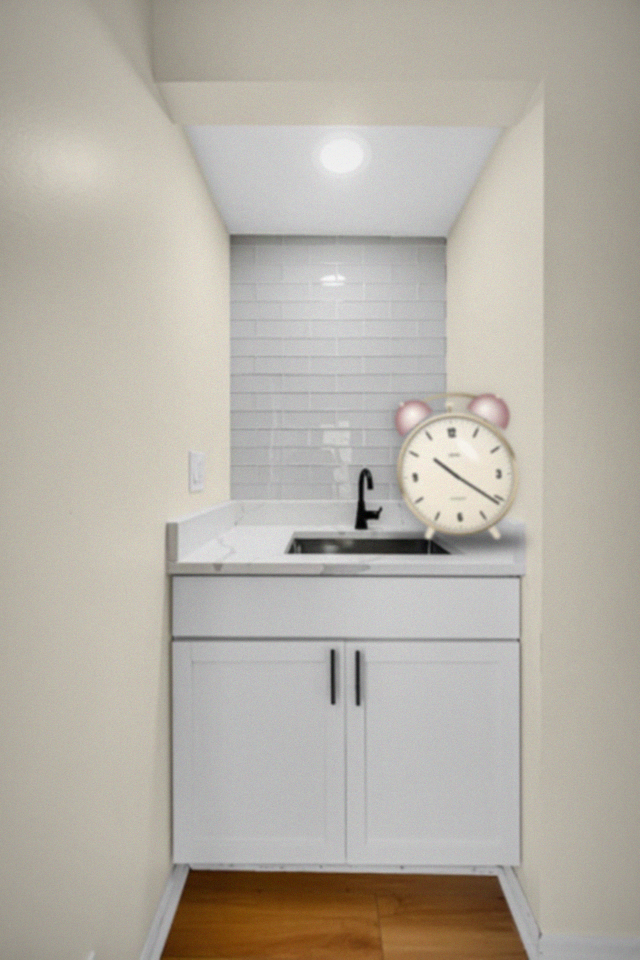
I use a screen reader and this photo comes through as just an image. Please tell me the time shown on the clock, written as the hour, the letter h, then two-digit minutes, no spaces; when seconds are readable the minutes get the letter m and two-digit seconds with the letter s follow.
10h21
